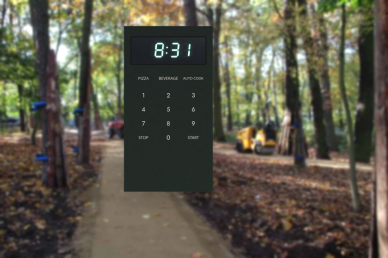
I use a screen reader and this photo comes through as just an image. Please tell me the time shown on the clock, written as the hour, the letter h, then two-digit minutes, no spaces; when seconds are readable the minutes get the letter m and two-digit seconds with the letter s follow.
8h31
